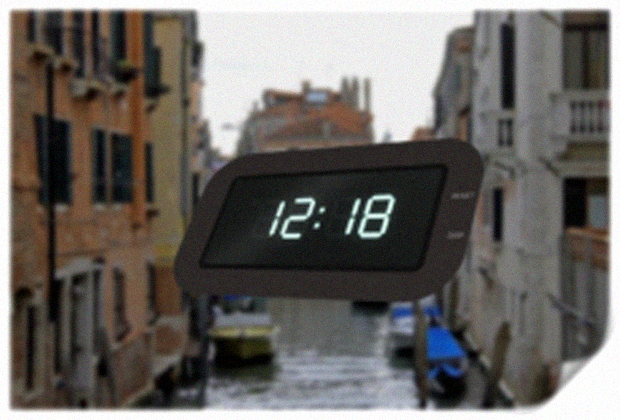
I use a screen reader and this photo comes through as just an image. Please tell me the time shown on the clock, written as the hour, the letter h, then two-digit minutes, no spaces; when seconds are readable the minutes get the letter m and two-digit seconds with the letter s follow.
12h18
